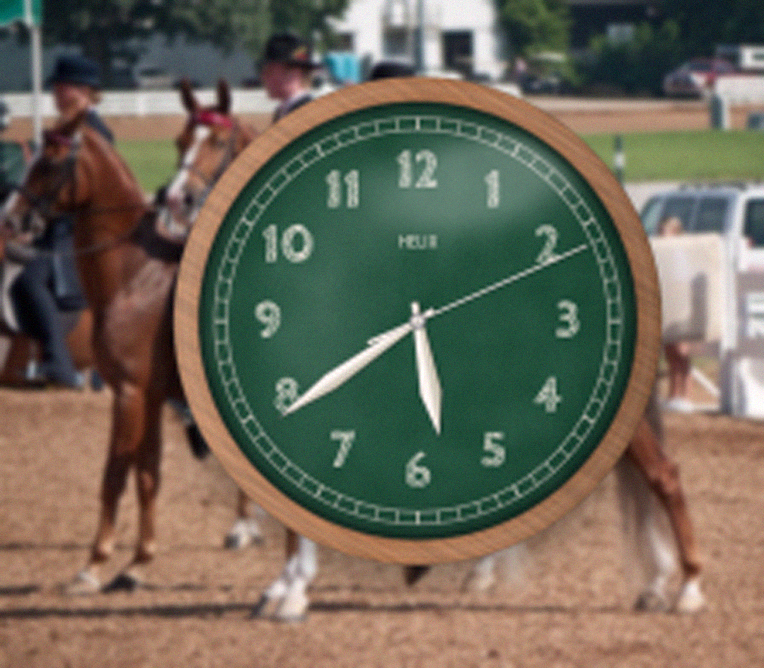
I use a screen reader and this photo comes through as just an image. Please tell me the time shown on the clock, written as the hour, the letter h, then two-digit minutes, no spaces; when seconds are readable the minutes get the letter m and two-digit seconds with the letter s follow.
5h39m11s
